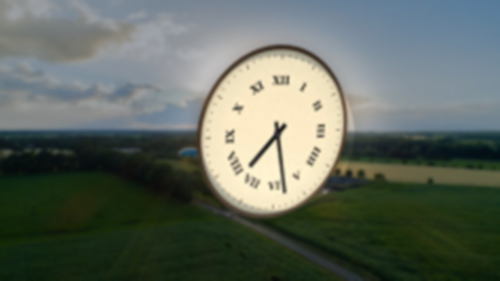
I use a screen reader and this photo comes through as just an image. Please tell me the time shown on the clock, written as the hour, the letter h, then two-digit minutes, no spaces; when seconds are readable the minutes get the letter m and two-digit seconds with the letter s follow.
7h28
